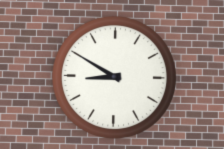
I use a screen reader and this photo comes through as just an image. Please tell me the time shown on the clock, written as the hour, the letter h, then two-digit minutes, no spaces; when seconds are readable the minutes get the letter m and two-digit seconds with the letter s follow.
8h50
